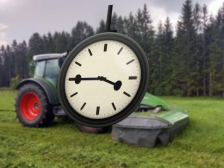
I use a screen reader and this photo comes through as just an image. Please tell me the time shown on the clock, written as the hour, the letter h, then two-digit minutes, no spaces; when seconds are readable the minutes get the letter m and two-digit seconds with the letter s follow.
3h45
